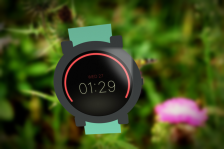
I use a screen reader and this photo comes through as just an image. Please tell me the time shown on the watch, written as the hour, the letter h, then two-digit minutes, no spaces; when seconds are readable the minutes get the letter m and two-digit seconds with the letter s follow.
1h29
